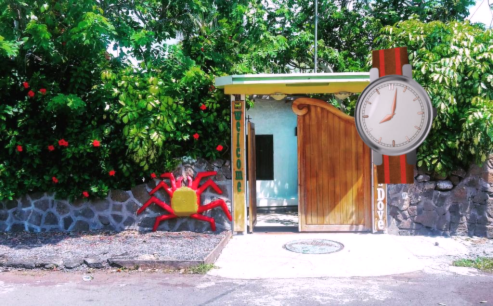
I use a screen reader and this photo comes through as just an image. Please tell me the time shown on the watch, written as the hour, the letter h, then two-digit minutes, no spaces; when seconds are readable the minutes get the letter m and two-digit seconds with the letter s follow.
8h02
